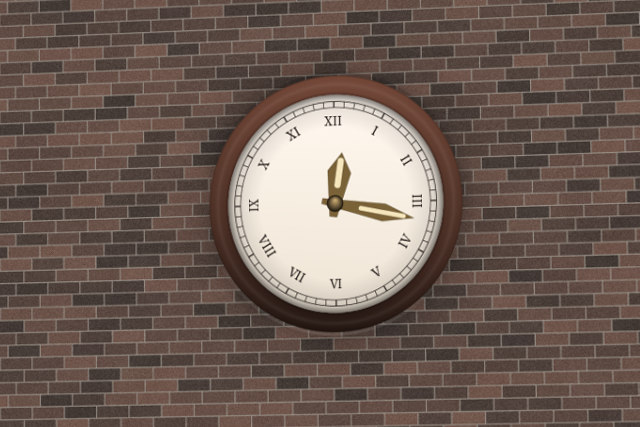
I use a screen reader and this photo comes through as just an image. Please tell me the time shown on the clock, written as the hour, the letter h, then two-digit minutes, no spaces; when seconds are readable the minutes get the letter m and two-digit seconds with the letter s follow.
12h17
